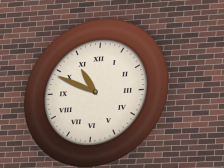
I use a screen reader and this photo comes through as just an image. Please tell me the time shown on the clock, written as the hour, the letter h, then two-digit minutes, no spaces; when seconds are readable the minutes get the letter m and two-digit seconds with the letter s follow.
10h49
